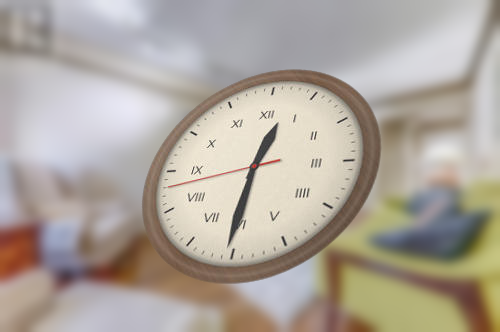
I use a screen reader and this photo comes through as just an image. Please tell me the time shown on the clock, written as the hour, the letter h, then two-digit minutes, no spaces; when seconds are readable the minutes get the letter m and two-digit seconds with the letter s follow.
12h30m43s
